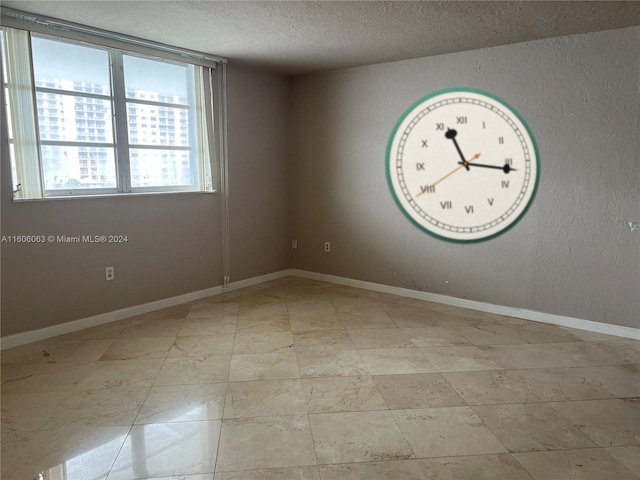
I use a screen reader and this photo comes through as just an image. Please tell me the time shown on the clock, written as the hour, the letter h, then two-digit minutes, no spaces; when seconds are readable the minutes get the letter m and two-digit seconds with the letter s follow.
11h16m40s
